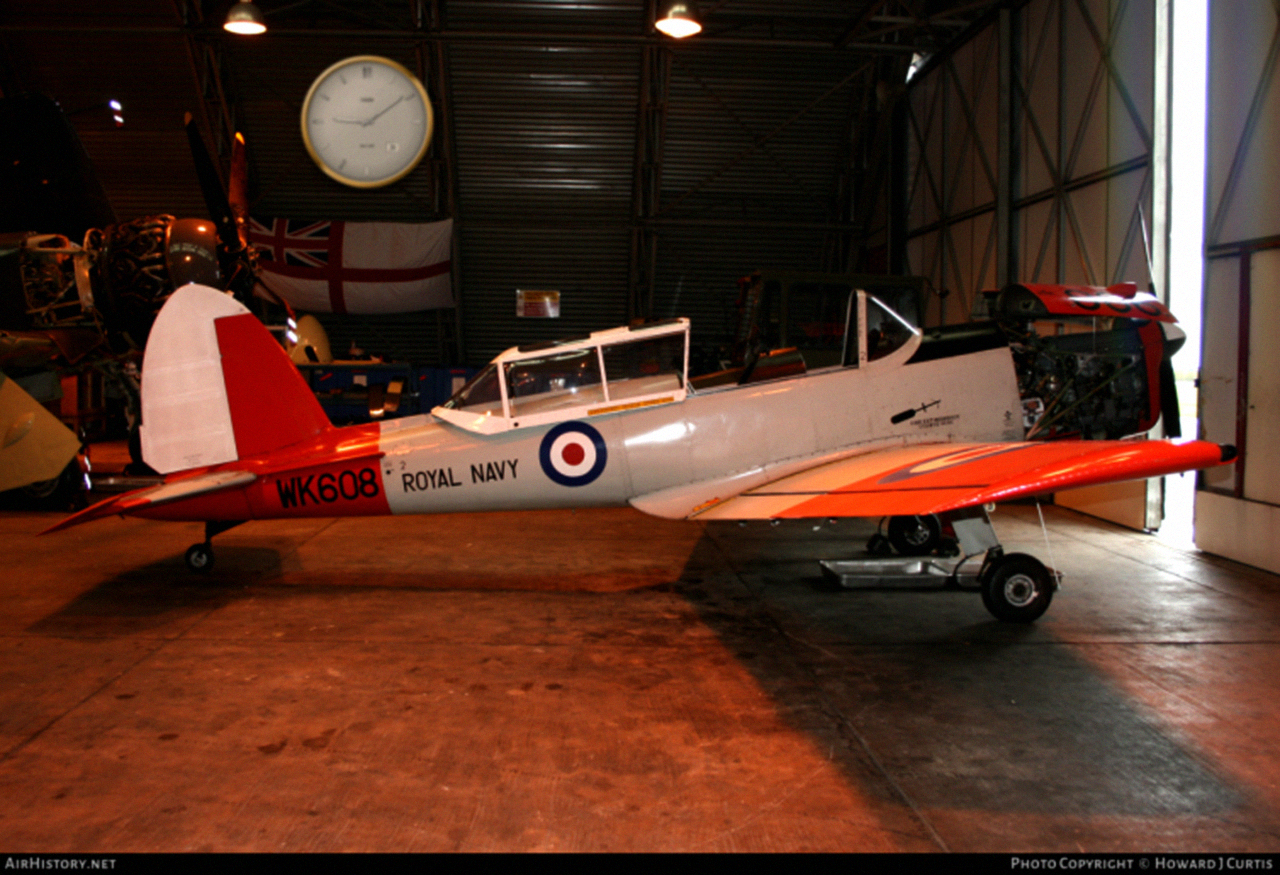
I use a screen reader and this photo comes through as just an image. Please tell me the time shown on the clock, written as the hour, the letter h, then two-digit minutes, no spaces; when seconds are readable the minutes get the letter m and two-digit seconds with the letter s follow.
9h09
